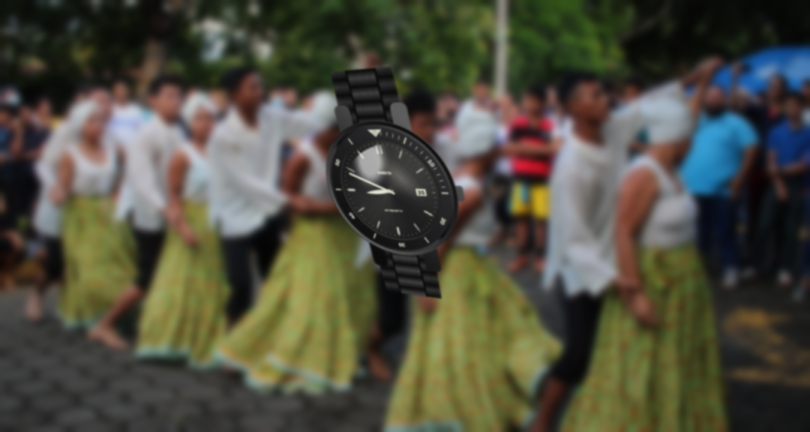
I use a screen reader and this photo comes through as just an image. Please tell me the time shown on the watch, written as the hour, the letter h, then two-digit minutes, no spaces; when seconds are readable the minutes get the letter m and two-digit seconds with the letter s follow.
8h49
